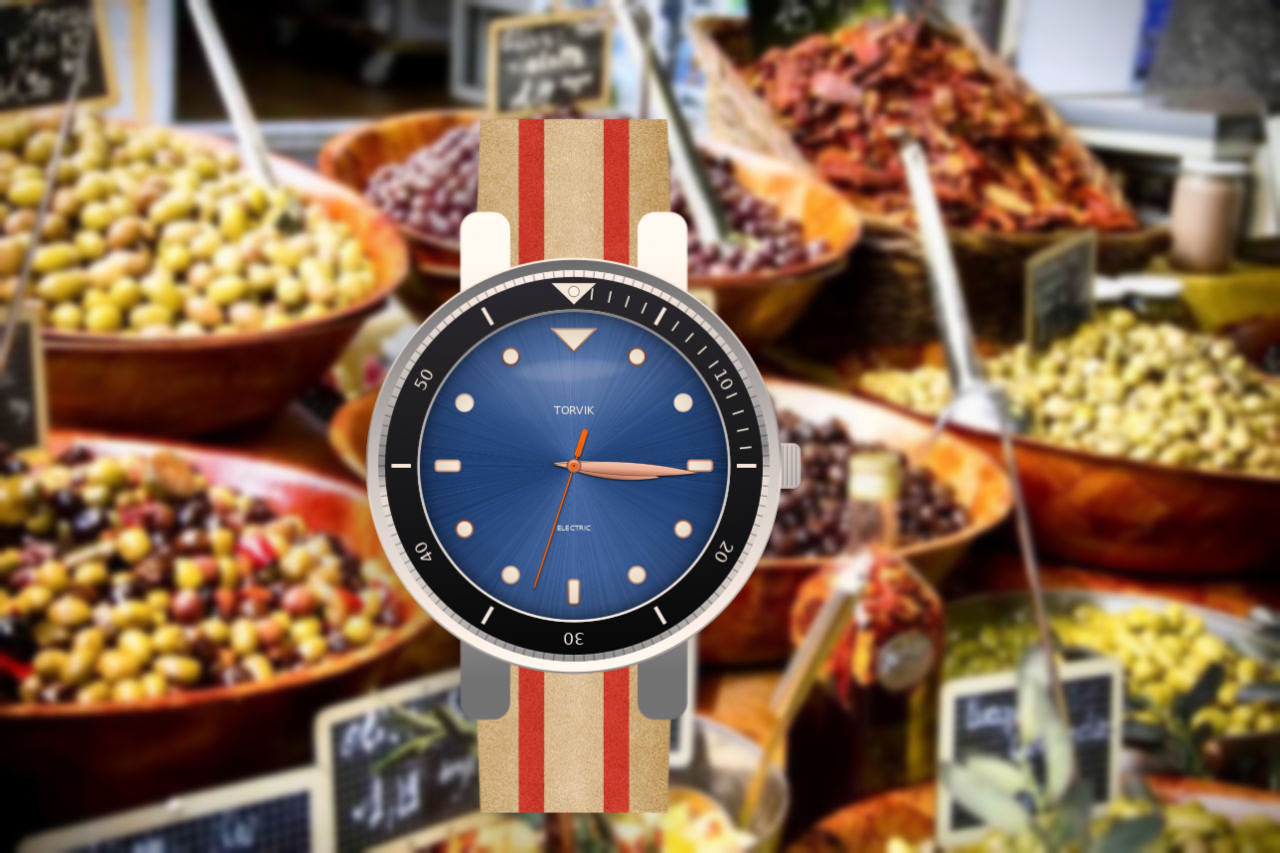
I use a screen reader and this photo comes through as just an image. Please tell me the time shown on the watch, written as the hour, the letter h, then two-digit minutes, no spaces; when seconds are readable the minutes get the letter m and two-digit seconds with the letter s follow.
3h15m33s
